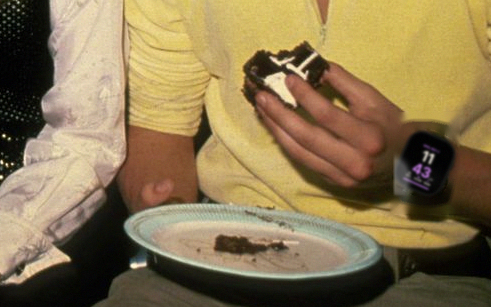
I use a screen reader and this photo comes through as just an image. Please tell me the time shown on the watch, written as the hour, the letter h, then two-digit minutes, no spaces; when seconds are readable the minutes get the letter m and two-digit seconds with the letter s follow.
11h43
